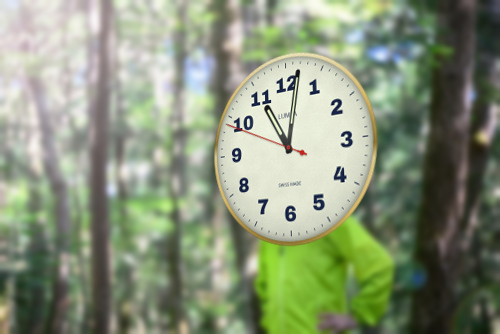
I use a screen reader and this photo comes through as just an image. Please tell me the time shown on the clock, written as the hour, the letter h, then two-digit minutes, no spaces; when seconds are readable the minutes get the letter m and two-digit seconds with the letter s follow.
11h01m49s
